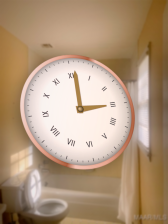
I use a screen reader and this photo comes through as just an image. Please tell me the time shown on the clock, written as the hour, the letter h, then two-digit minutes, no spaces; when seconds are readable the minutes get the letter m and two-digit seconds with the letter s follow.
3h01
